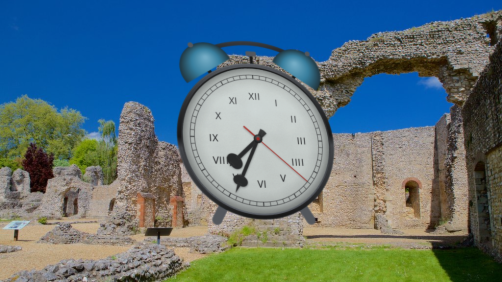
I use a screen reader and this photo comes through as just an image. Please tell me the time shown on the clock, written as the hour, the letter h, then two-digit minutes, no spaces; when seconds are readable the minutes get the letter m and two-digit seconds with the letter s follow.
7h34m22s
